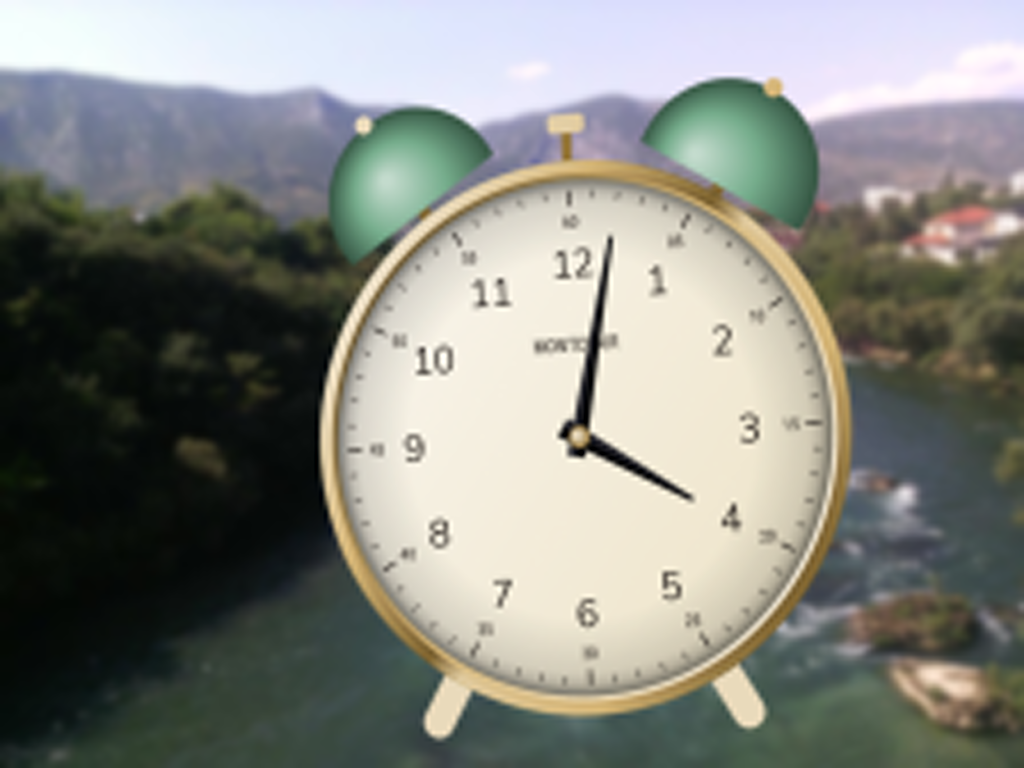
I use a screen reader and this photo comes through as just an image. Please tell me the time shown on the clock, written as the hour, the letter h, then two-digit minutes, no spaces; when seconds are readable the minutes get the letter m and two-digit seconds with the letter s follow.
4h02
